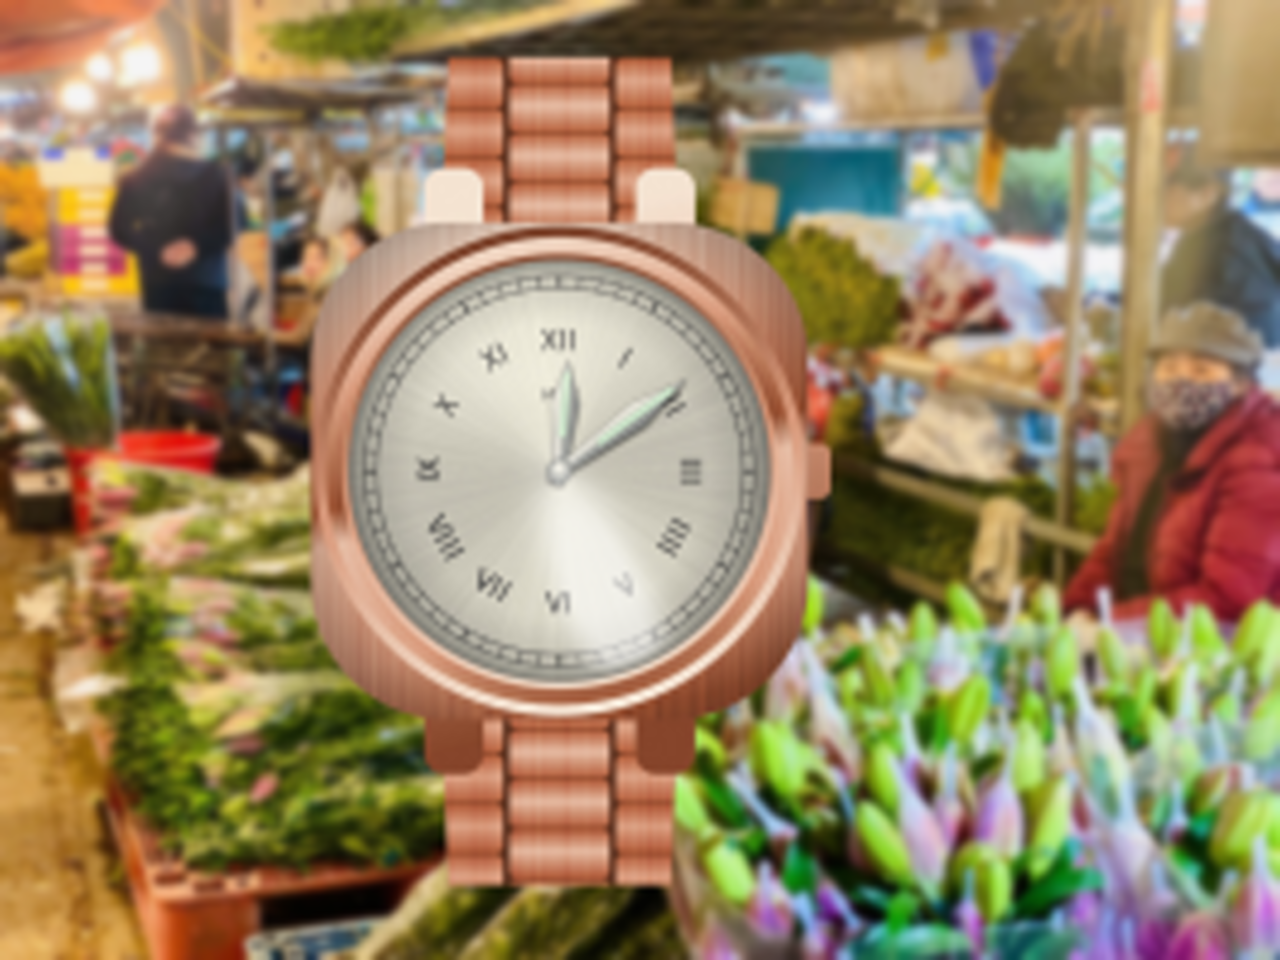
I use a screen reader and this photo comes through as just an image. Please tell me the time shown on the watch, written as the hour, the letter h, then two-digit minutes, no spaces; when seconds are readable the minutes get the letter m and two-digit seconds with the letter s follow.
12h09
